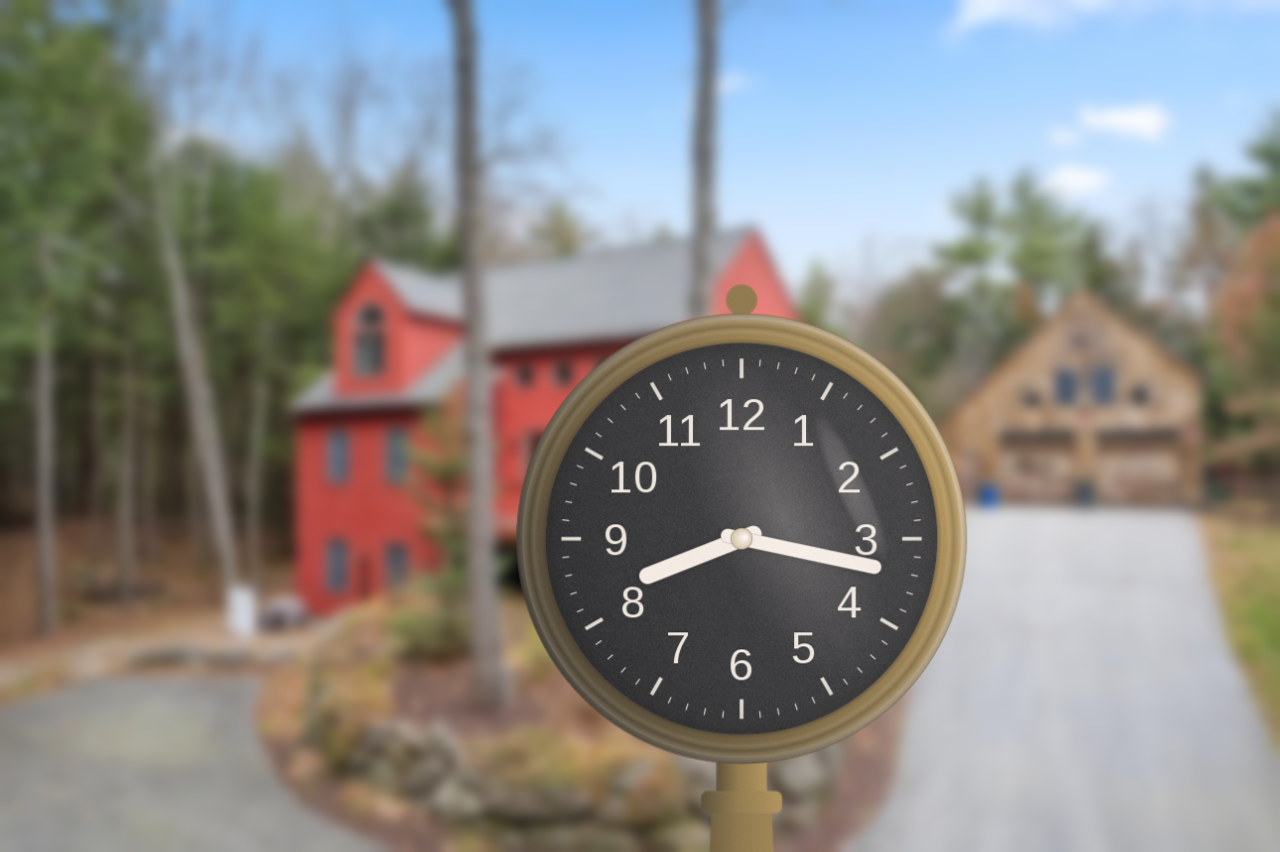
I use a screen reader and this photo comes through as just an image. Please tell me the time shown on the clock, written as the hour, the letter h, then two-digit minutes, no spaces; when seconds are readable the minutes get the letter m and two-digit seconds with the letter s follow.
8h17
